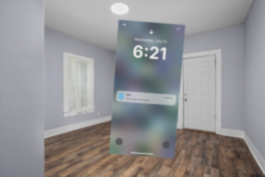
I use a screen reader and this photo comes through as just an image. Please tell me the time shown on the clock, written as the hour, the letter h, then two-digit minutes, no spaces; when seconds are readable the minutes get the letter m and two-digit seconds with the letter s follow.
6h21
